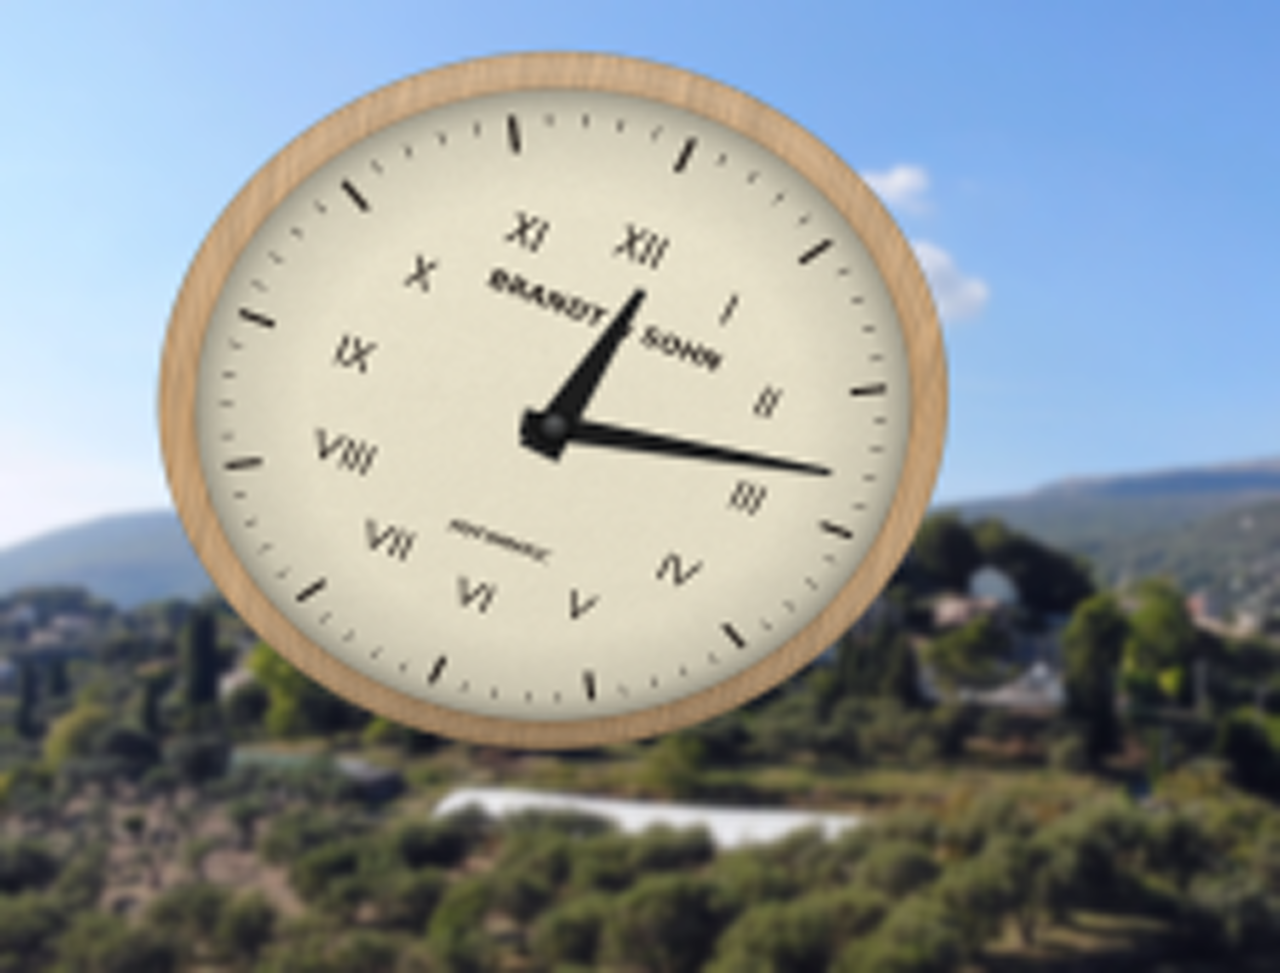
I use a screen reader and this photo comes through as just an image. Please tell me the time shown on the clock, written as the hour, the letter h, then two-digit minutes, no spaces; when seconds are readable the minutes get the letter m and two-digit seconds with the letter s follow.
12h13
